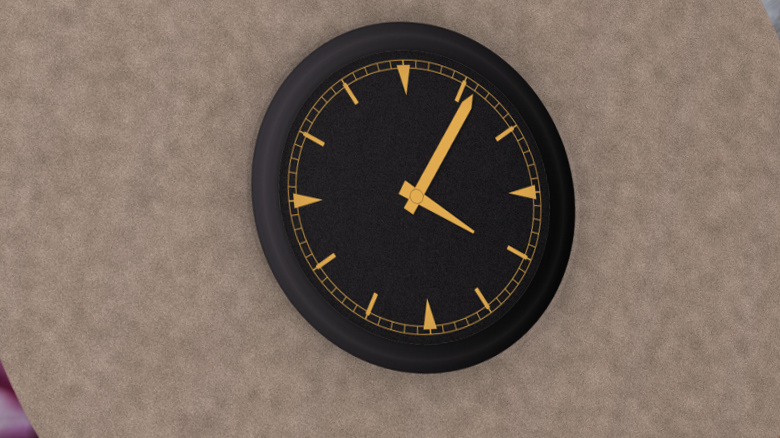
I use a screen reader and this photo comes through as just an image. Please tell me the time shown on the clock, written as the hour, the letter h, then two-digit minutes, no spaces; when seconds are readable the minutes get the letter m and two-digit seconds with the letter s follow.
4h06
